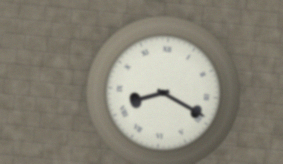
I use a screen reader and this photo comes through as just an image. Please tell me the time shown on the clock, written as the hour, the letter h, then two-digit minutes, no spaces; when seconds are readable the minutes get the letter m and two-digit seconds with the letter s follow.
8h19
